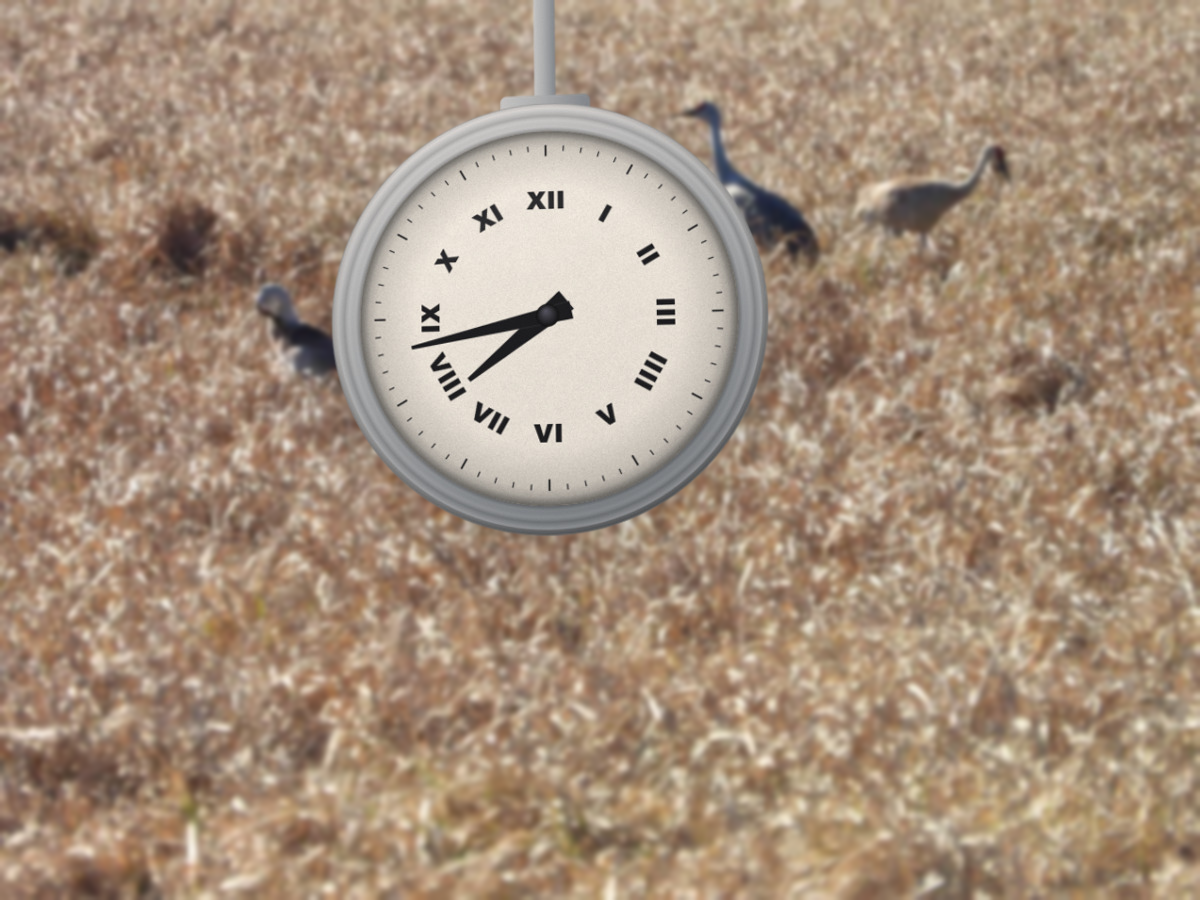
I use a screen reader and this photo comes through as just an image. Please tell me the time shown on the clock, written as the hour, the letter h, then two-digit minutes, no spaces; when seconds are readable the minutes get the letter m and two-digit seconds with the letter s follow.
7h43
